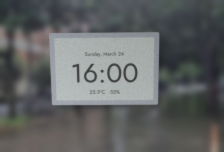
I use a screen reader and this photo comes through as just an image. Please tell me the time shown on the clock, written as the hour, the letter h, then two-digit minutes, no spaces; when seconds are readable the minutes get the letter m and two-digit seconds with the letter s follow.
16h00
